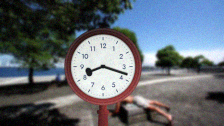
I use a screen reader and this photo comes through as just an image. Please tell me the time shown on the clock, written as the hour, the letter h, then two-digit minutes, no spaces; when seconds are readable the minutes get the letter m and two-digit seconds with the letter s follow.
8h18
